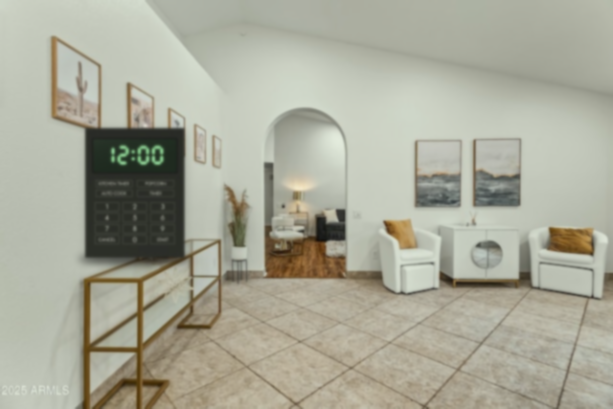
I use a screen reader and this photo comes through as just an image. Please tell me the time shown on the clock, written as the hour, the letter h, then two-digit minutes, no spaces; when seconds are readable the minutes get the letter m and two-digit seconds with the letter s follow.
12h00
